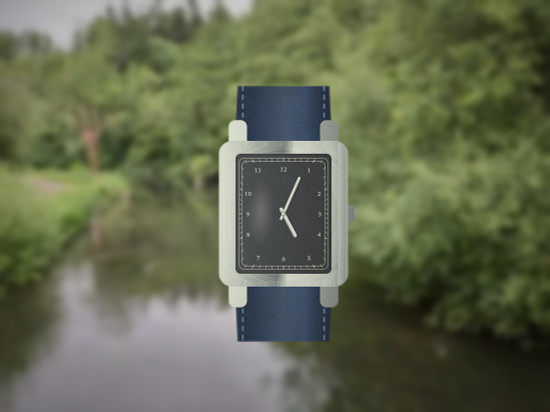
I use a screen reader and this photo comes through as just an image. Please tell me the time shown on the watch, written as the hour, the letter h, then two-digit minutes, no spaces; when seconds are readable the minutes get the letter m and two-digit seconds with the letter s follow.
5h04
